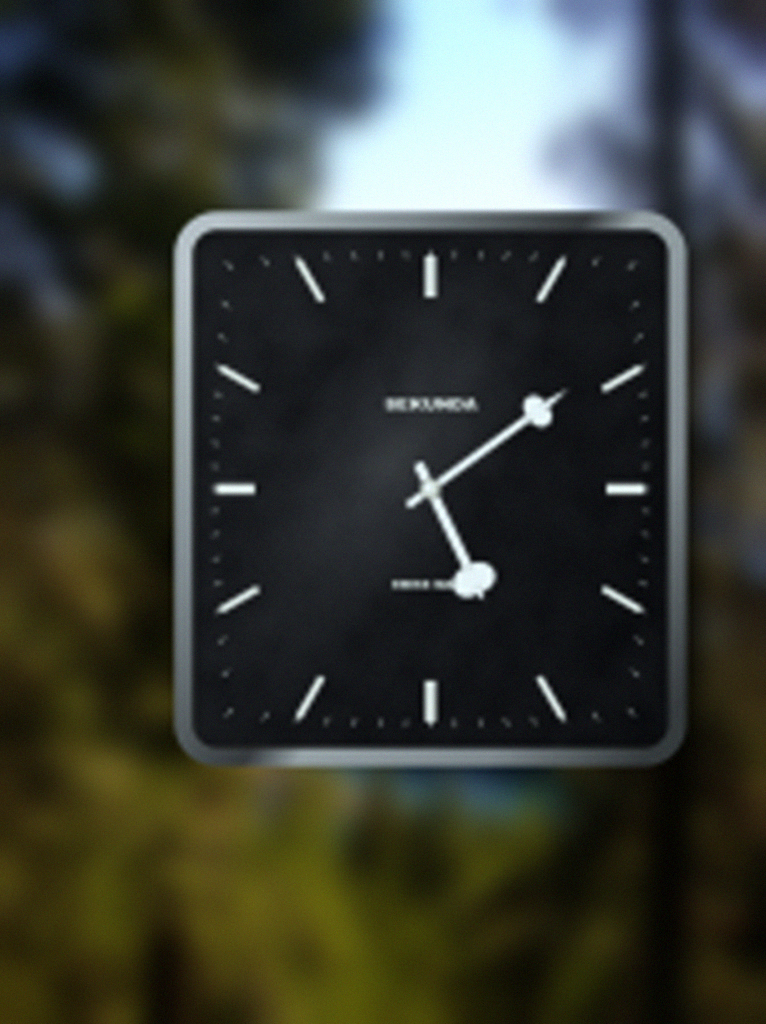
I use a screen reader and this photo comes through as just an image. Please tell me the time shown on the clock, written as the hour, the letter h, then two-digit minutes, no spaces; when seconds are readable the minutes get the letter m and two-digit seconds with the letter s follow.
5h09
